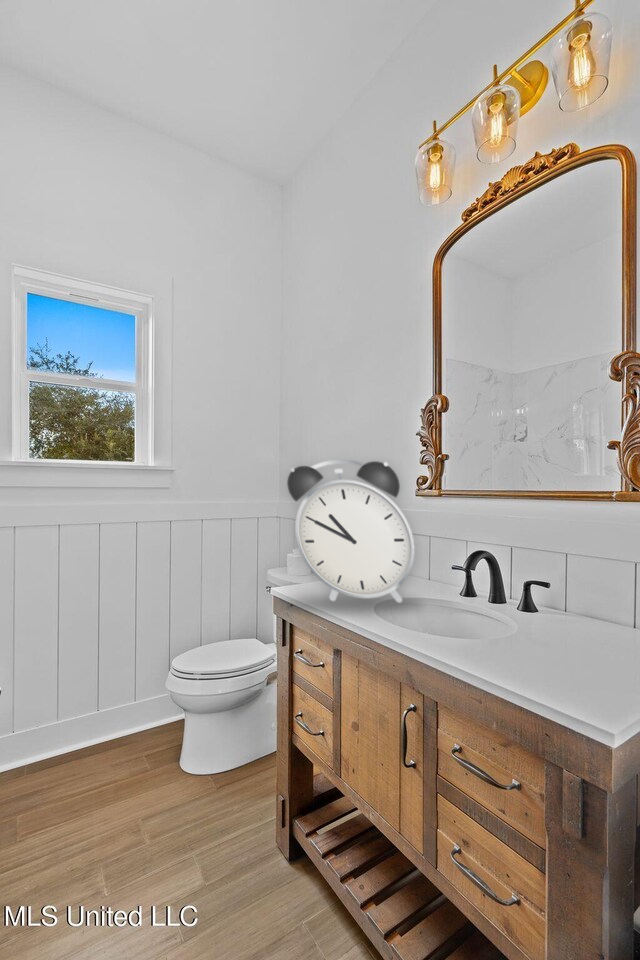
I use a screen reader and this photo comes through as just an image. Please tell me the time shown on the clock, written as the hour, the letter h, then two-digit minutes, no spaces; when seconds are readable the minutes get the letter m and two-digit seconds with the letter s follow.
10h50
